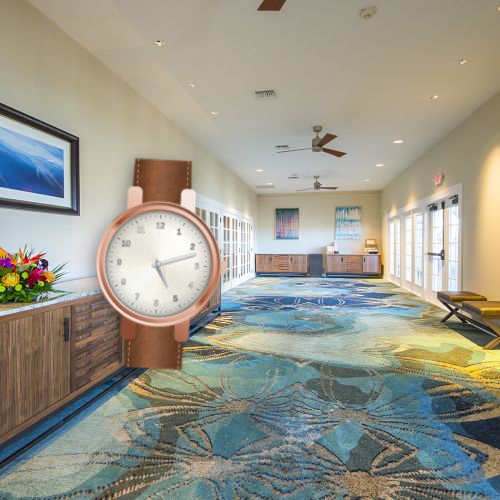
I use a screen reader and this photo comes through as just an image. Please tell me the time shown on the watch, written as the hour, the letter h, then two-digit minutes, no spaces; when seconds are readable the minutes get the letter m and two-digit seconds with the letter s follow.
5h12
